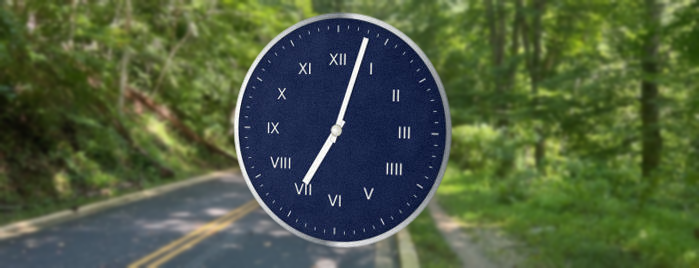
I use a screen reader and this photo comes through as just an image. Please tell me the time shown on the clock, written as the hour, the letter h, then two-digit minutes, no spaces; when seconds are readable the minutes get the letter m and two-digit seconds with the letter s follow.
7h03
